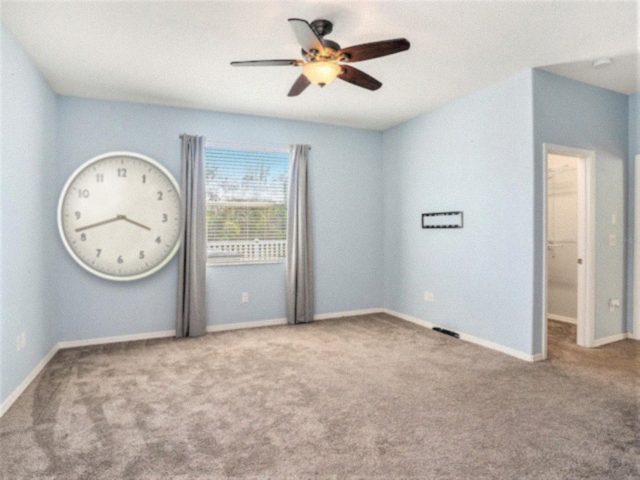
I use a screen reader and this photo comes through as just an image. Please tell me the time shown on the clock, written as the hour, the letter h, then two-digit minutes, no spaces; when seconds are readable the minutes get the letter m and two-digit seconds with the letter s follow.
3h42
